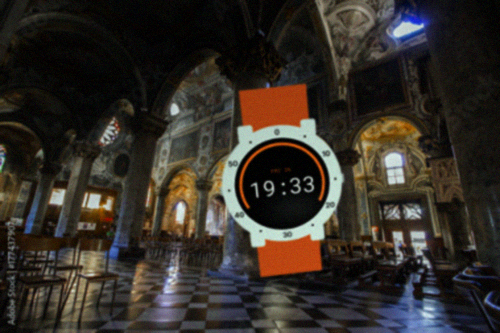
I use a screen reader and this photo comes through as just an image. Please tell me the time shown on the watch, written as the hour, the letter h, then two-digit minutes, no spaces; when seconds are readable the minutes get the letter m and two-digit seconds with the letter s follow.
19h33
